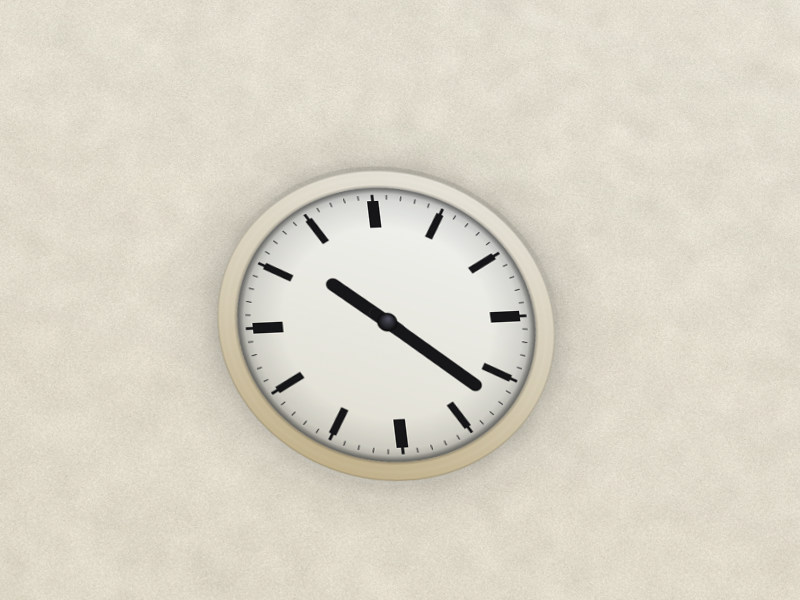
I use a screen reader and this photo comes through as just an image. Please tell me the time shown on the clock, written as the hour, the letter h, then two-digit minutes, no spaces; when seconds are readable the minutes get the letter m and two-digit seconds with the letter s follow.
10h22
